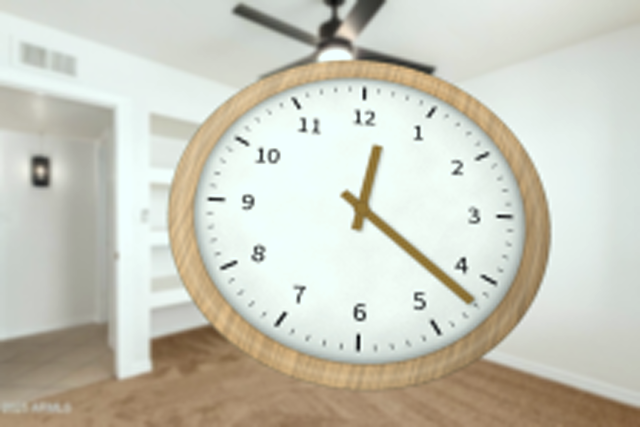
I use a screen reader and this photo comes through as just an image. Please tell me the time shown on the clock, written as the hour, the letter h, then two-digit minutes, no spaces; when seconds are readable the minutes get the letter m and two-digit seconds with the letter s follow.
12h22
